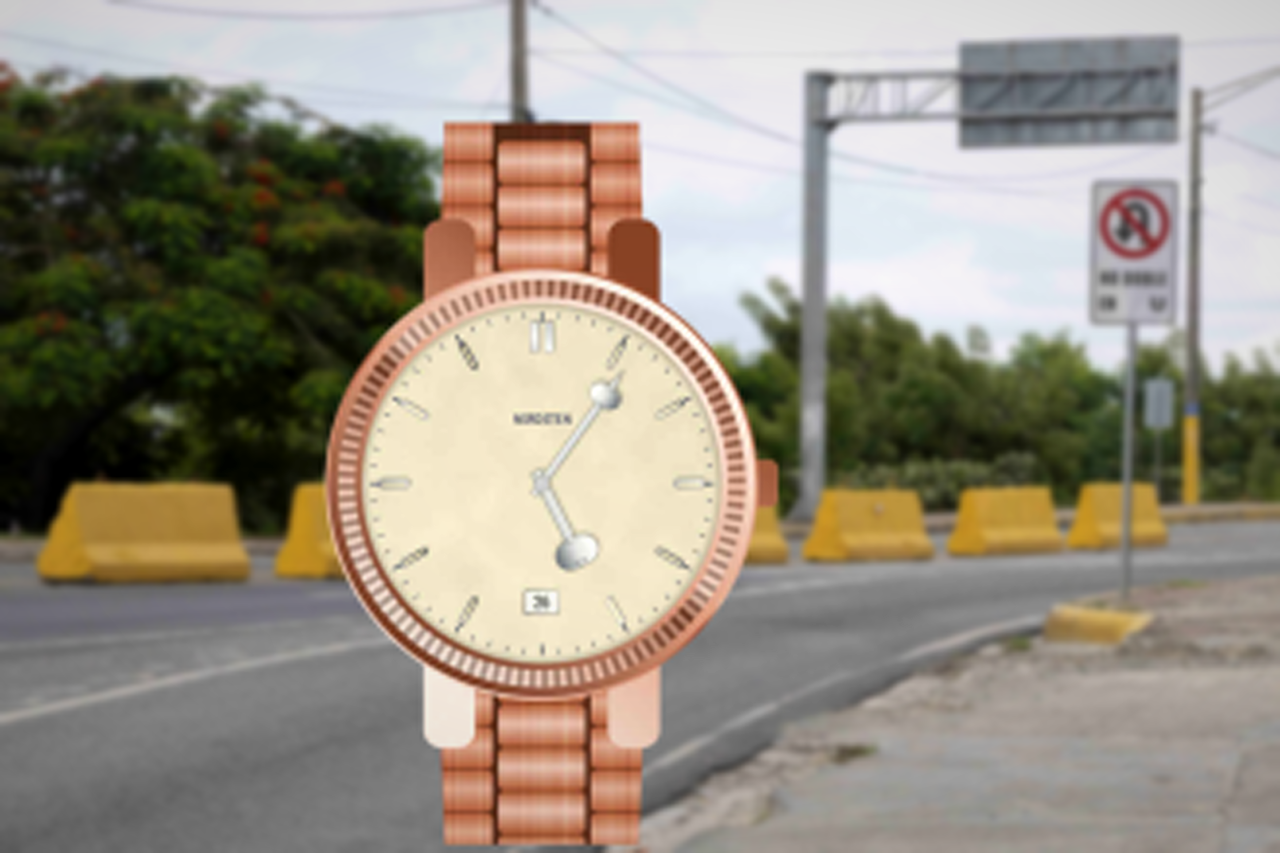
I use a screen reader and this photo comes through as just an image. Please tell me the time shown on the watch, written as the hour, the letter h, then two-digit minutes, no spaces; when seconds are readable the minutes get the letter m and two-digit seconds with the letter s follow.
5h06
